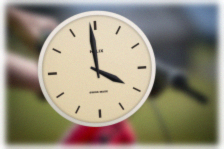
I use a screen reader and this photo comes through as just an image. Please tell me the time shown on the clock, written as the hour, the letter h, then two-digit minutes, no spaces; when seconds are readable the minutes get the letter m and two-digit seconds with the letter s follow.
3h59
